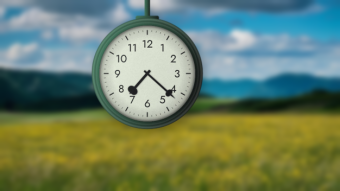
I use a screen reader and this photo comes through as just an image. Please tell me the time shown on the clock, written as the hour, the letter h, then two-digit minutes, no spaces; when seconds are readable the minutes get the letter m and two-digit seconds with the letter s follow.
7h22
